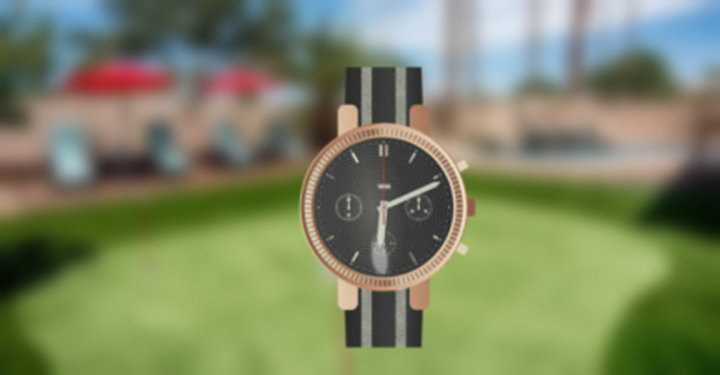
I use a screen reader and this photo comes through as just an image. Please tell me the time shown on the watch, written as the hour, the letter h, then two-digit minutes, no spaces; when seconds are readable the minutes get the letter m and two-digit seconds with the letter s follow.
6h11
